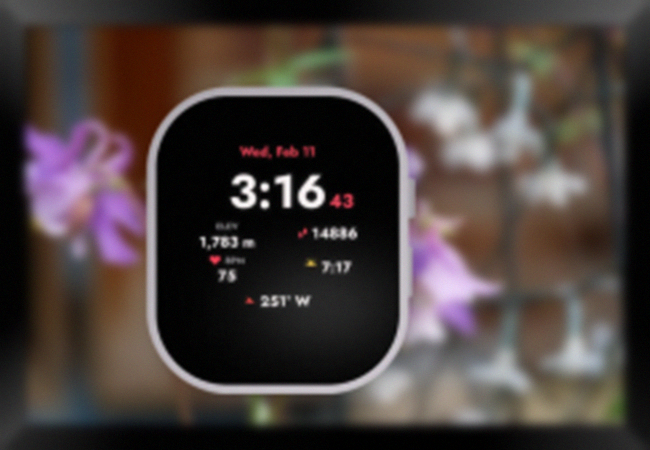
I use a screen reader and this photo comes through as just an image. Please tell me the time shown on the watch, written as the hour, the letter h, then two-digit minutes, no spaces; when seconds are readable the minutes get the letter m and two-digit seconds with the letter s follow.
3h16
